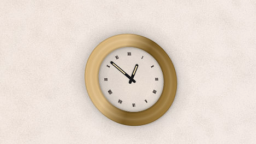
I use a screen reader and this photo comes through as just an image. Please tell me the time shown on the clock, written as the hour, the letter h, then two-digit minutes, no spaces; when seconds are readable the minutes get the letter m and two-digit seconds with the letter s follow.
12h52
